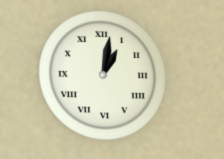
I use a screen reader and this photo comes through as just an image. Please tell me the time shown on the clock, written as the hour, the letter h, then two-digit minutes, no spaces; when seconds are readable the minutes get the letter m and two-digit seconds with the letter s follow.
1h02
